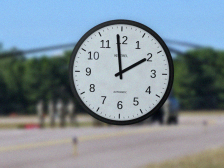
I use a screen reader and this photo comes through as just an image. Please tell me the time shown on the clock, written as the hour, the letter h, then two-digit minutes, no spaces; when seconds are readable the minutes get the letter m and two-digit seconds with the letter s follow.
1h59
